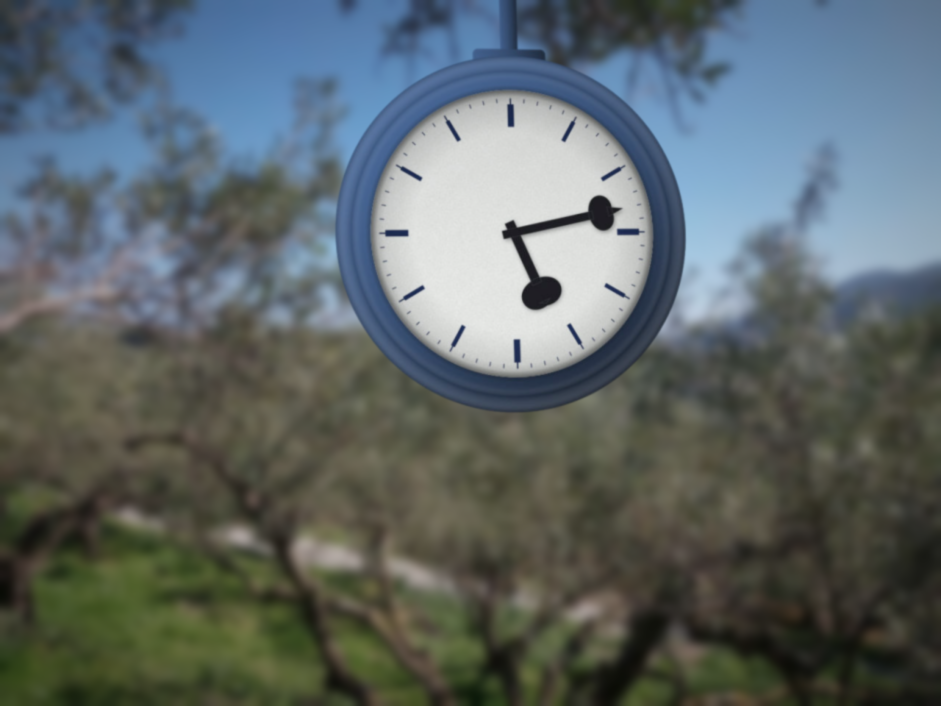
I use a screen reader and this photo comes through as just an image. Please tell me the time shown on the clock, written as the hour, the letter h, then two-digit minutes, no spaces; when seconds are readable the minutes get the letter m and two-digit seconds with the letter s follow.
5h13
